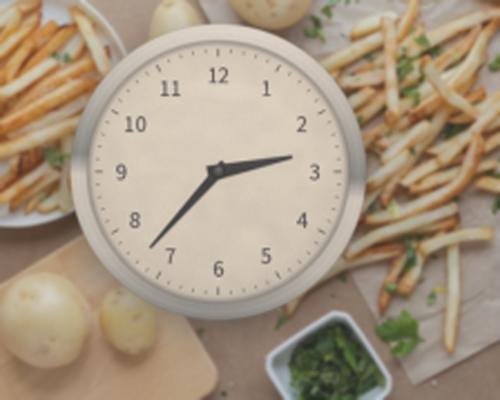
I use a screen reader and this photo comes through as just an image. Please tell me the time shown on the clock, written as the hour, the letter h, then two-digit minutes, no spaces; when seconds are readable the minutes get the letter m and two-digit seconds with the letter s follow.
2h37
